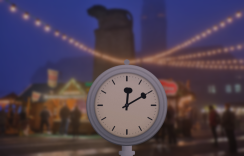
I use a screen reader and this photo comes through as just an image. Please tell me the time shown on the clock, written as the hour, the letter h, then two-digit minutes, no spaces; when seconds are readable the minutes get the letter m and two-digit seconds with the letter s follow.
12h10
